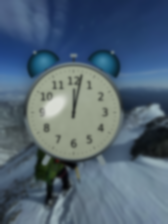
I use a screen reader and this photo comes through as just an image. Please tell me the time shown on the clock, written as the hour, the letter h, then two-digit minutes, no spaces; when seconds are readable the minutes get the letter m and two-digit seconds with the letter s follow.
12h02
